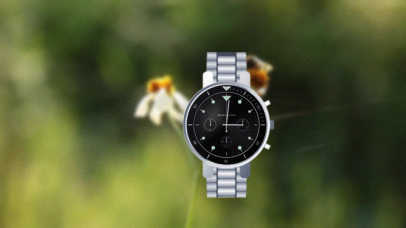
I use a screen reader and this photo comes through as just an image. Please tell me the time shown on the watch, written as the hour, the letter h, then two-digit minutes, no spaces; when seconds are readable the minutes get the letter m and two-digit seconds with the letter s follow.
3h01
